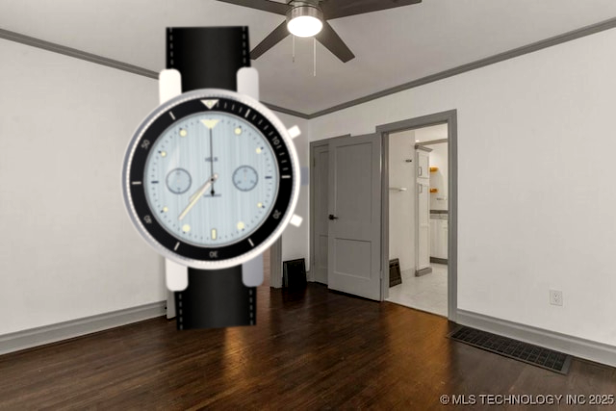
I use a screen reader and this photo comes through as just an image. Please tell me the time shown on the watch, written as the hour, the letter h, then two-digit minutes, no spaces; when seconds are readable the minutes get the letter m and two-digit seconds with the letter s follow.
7h37
